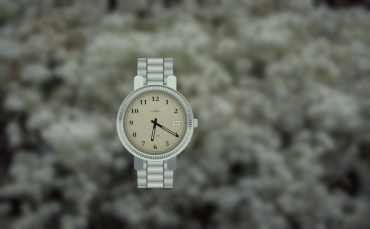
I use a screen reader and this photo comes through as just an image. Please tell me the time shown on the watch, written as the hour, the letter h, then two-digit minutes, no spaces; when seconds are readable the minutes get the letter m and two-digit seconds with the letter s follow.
6h20
